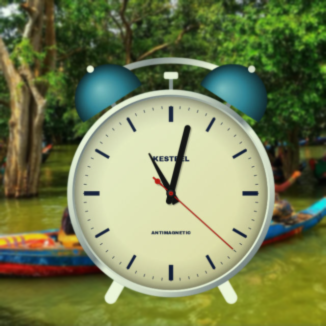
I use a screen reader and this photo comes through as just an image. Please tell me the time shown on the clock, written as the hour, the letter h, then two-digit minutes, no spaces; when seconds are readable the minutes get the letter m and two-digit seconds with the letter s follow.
11h02m22s
